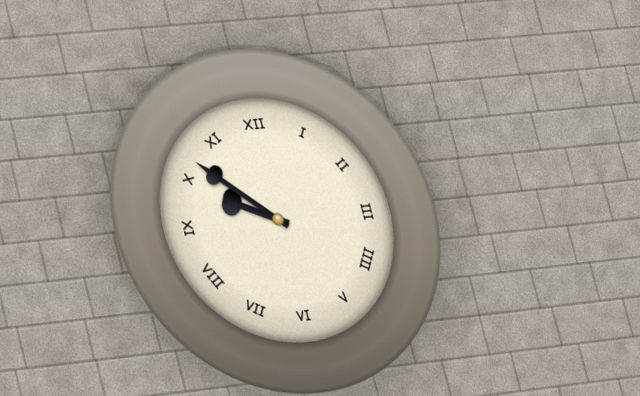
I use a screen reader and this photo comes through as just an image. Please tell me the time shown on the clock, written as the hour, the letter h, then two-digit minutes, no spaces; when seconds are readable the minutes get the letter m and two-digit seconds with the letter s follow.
9h52
